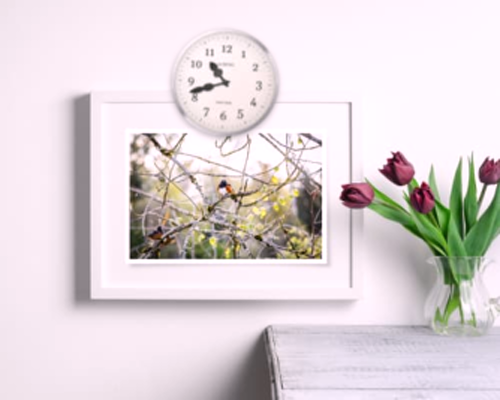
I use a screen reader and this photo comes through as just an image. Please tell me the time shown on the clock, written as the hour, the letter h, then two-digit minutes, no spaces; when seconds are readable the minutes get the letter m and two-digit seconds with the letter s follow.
10h42
